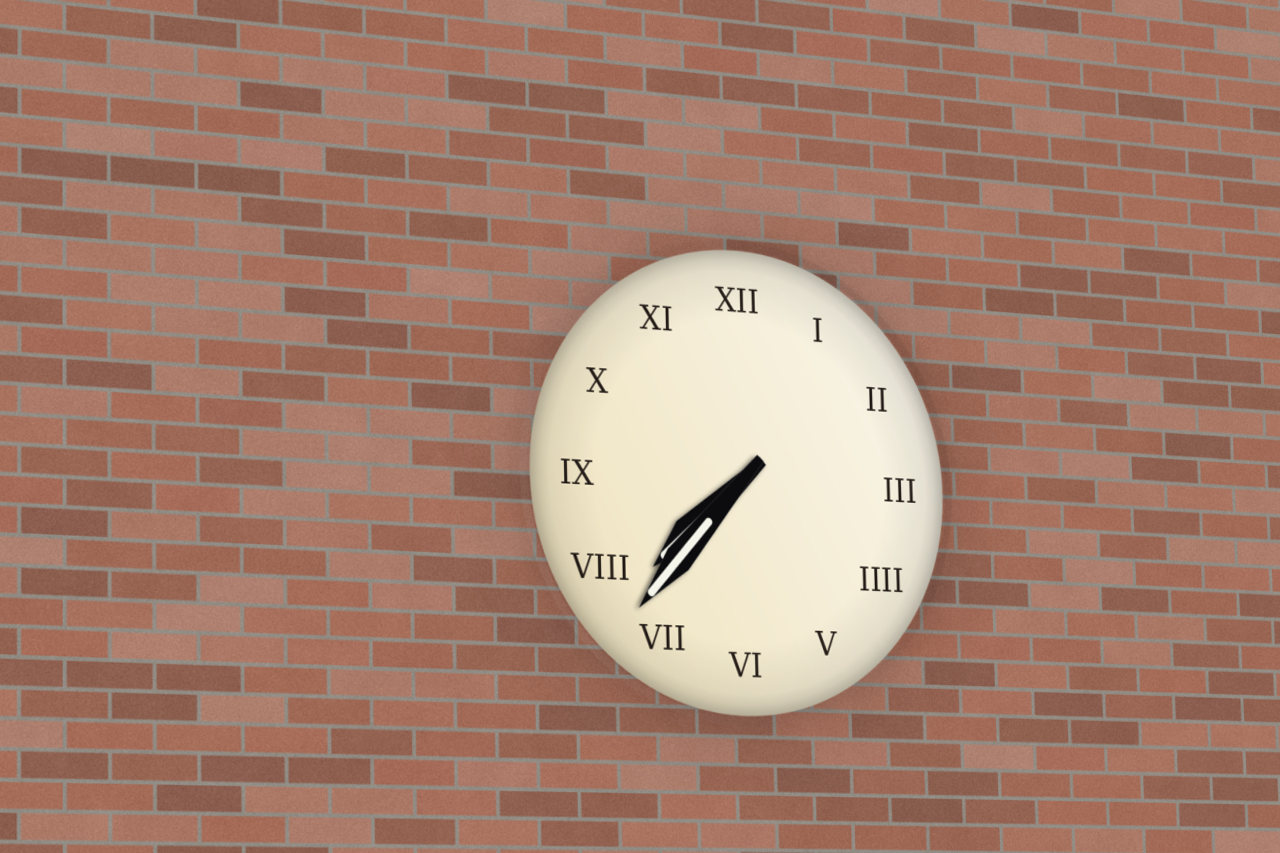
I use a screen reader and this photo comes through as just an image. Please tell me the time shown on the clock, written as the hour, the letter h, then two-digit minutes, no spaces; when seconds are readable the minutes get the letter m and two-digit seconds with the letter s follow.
7h37
